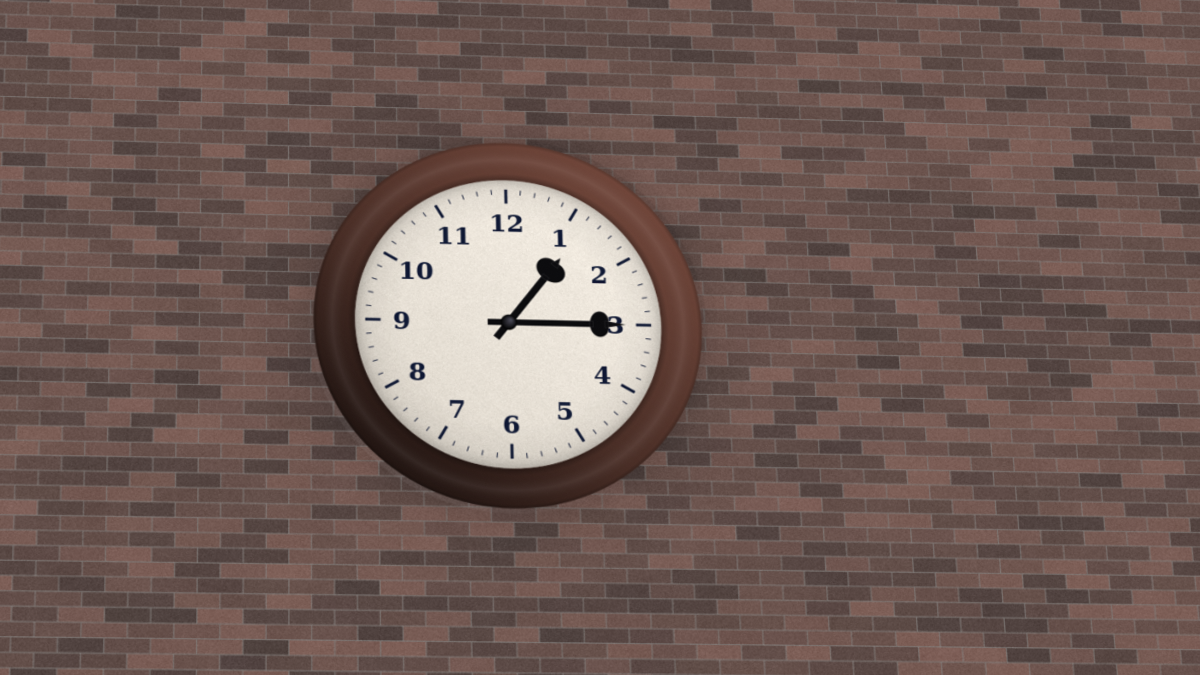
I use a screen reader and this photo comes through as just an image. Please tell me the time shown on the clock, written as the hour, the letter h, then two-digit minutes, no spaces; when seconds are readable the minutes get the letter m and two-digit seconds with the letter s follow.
1h15
